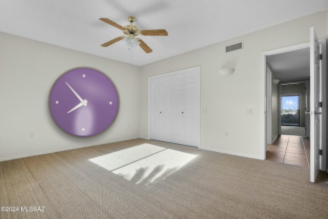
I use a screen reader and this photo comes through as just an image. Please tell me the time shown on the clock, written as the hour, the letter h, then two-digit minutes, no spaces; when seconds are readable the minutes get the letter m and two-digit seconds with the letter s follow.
7h53
